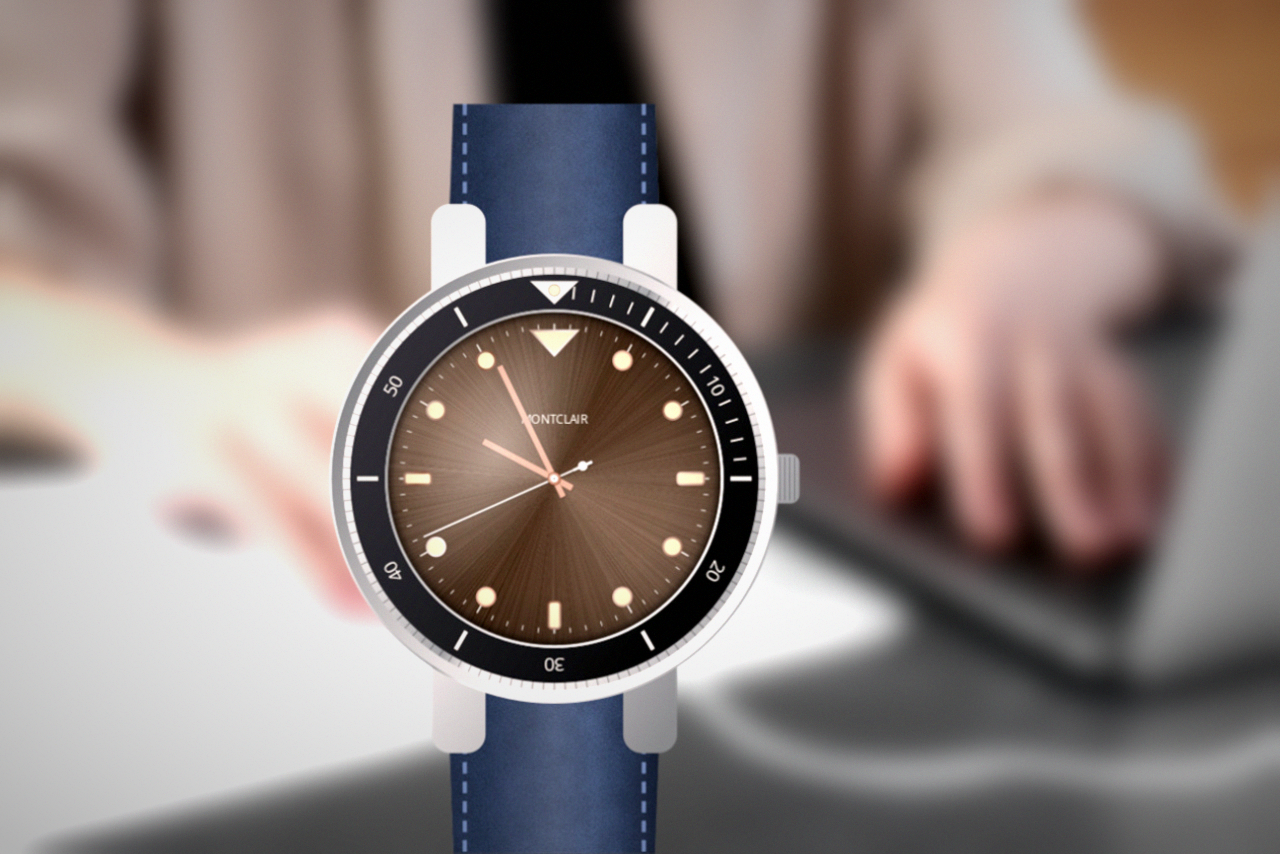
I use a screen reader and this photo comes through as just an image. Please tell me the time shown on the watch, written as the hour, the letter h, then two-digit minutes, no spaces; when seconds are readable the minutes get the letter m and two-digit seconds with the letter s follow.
9h55m41s
